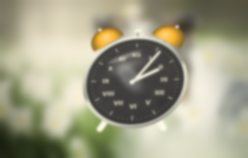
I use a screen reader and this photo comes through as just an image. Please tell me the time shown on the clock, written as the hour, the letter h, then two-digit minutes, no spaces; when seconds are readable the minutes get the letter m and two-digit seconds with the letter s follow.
2h06
